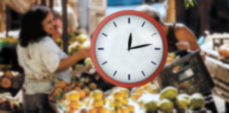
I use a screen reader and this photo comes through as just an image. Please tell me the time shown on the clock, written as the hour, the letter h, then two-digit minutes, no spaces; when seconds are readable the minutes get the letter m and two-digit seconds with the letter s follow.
12h13
